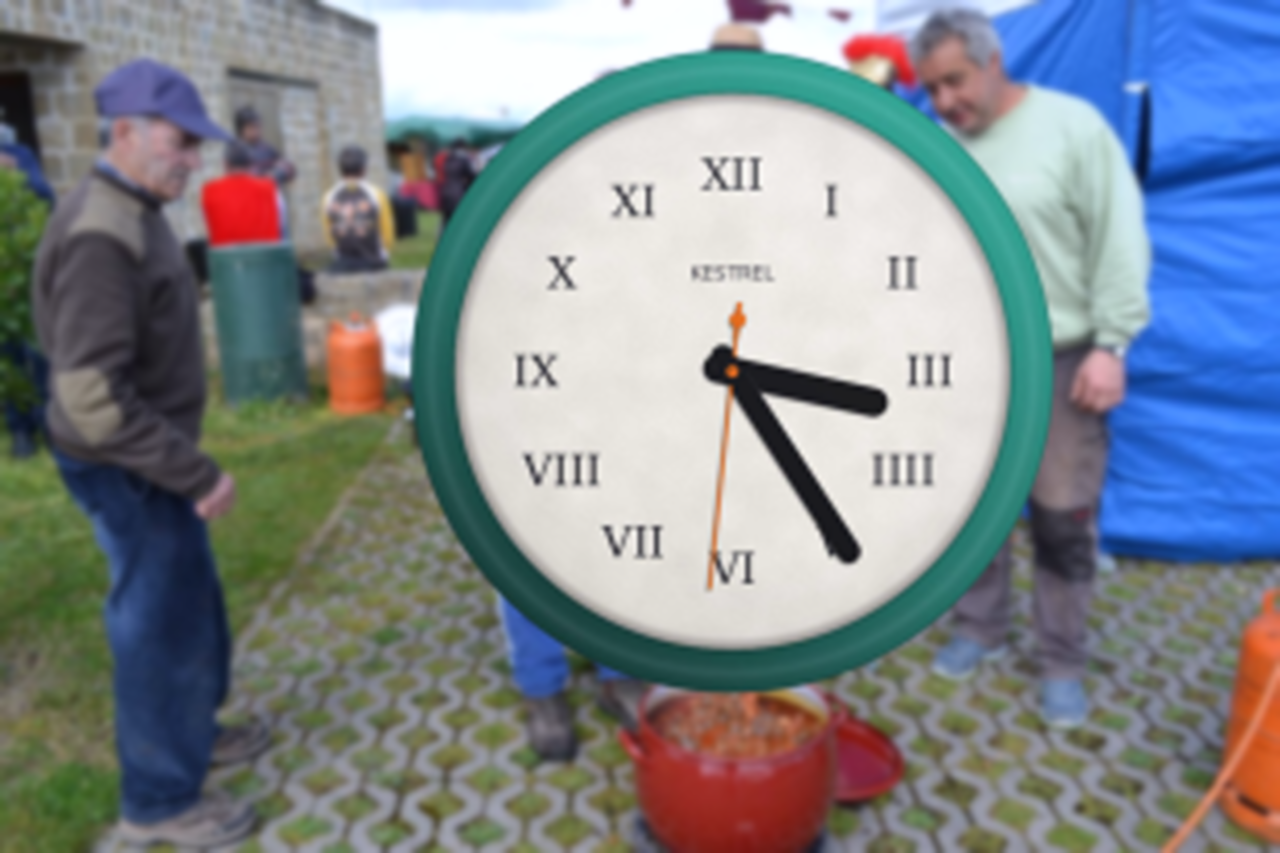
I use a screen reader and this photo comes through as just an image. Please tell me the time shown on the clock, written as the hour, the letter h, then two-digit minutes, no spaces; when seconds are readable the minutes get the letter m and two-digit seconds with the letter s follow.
3h24m31s
